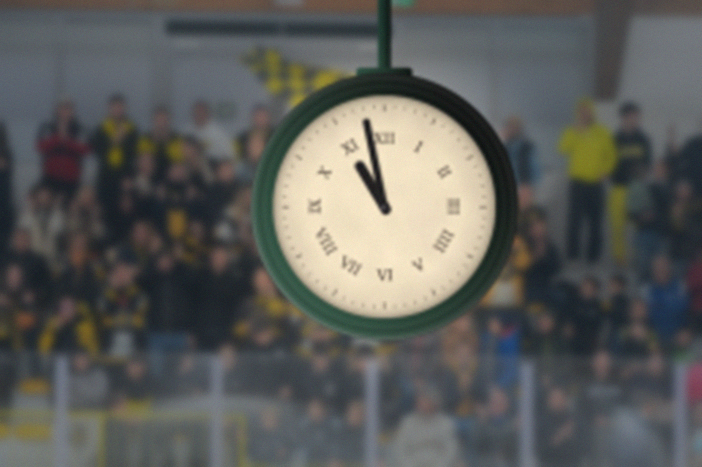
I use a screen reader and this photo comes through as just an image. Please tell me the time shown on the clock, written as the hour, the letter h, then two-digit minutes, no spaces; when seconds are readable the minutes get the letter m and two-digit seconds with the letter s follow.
10h58
